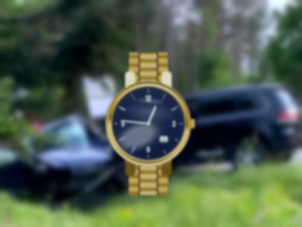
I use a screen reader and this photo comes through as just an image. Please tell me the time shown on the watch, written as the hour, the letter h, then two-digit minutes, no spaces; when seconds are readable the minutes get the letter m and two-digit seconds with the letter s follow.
12h46
